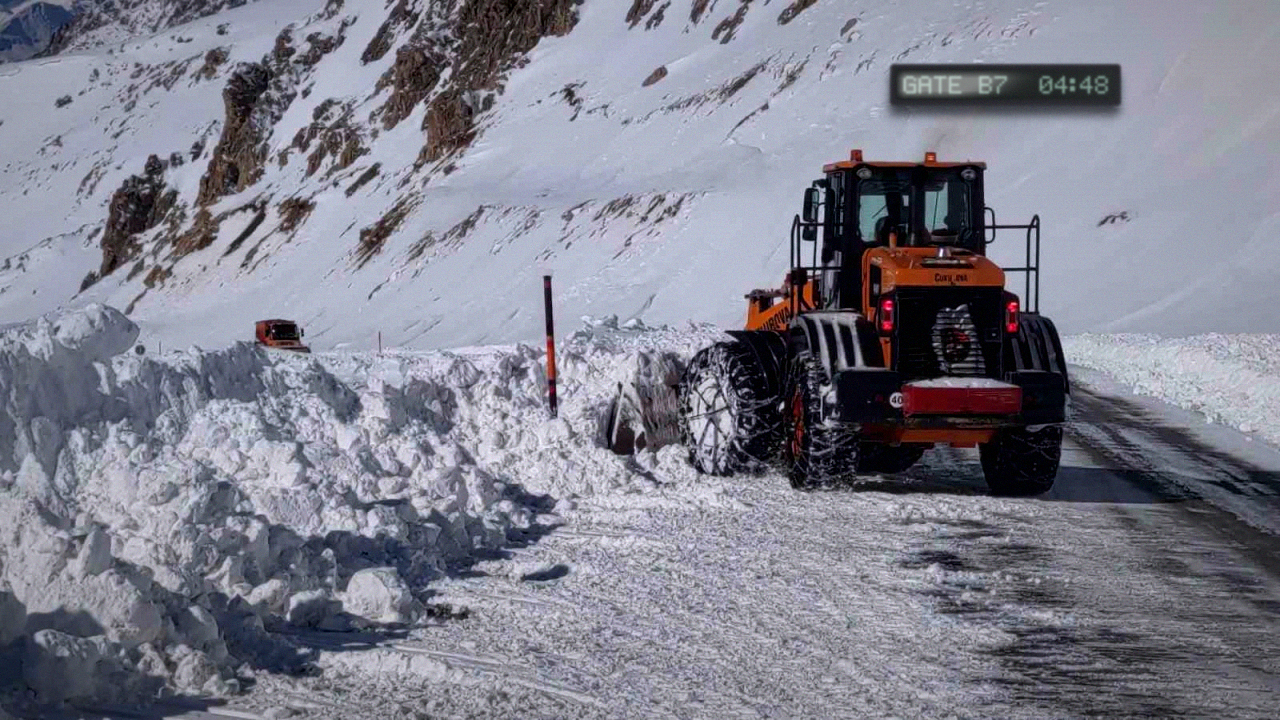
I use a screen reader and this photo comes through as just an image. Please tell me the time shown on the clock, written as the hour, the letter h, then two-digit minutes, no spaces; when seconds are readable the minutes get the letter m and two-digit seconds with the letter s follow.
4h48
